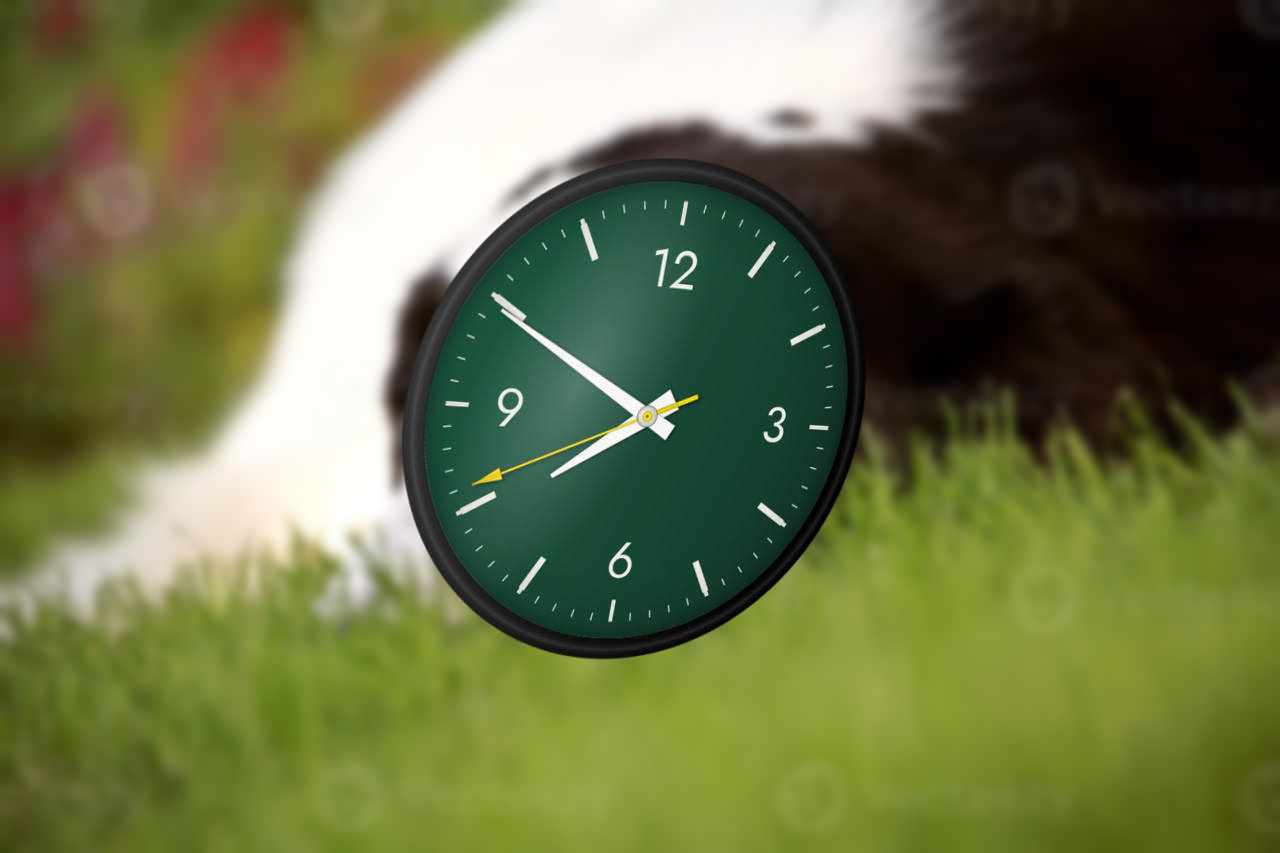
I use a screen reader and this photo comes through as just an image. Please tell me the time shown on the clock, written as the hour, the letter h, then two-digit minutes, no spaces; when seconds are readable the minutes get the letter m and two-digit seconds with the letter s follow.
7h49m41s
